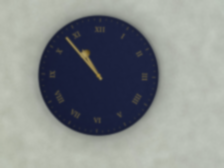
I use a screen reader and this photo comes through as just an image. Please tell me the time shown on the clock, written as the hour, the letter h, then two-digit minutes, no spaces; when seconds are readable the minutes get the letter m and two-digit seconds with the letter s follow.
10h53
